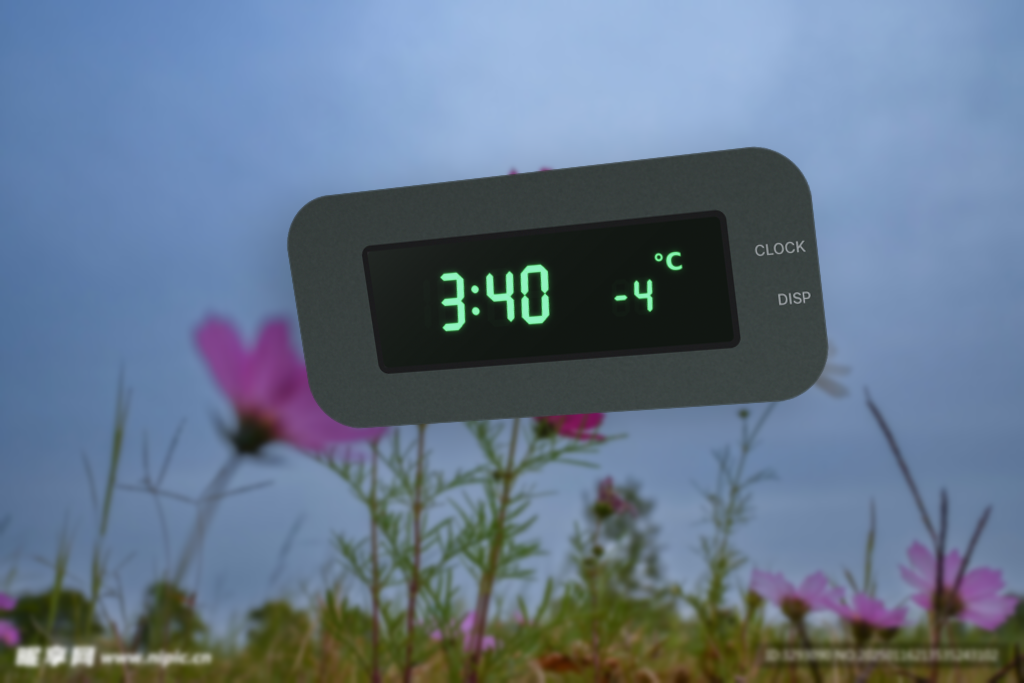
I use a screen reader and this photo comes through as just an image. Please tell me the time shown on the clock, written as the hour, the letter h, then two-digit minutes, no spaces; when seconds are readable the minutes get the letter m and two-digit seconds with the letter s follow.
3h40
